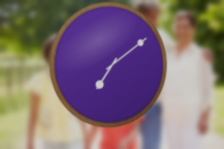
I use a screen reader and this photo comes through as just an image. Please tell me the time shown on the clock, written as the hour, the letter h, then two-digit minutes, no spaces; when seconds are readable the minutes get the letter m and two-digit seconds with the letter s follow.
7h09
